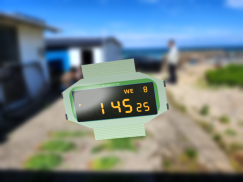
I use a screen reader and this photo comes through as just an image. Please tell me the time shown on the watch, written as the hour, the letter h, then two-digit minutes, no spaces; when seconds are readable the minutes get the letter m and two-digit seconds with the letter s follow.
1h45m25s
